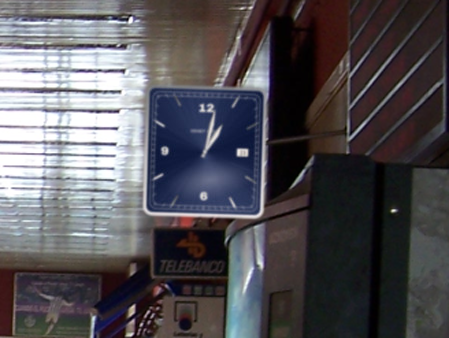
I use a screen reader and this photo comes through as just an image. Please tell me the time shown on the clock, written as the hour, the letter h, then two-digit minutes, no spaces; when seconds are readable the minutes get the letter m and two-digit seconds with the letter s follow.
1h02
